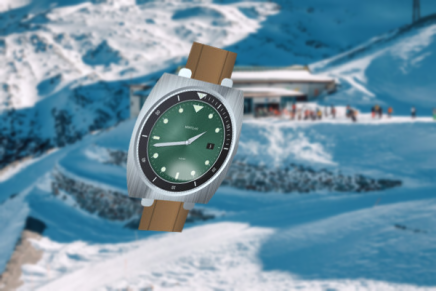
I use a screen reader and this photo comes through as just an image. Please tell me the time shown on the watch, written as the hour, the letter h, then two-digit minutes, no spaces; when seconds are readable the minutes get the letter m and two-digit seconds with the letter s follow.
1h43
